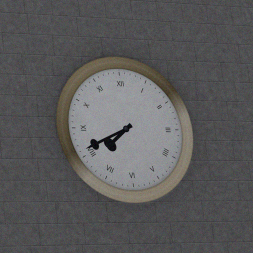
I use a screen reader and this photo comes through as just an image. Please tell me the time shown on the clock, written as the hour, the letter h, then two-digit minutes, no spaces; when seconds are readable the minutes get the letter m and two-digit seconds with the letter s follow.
7h41
